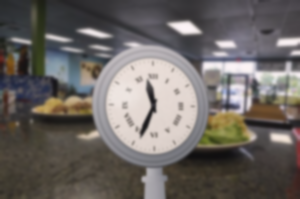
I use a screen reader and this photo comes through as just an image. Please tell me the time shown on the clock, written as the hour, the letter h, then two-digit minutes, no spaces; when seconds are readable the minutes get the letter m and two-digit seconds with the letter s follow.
11h34
